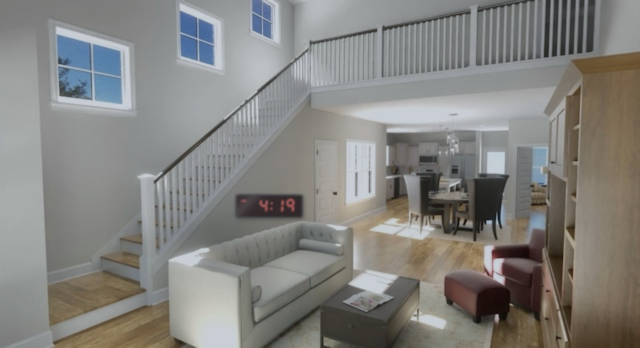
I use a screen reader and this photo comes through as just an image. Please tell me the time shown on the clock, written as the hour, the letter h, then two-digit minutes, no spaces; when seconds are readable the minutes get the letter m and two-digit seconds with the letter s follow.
4h19
